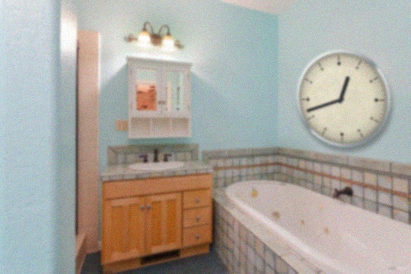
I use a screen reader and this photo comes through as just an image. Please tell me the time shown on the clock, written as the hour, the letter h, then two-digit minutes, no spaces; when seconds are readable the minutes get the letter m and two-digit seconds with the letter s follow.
12h42
